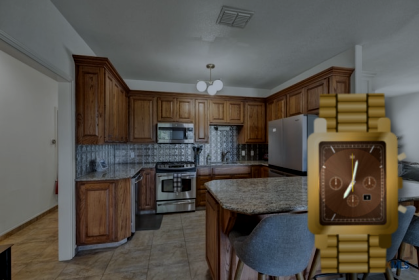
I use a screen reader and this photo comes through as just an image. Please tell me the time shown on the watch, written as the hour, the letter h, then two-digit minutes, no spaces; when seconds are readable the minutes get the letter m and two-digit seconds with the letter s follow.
7h02
